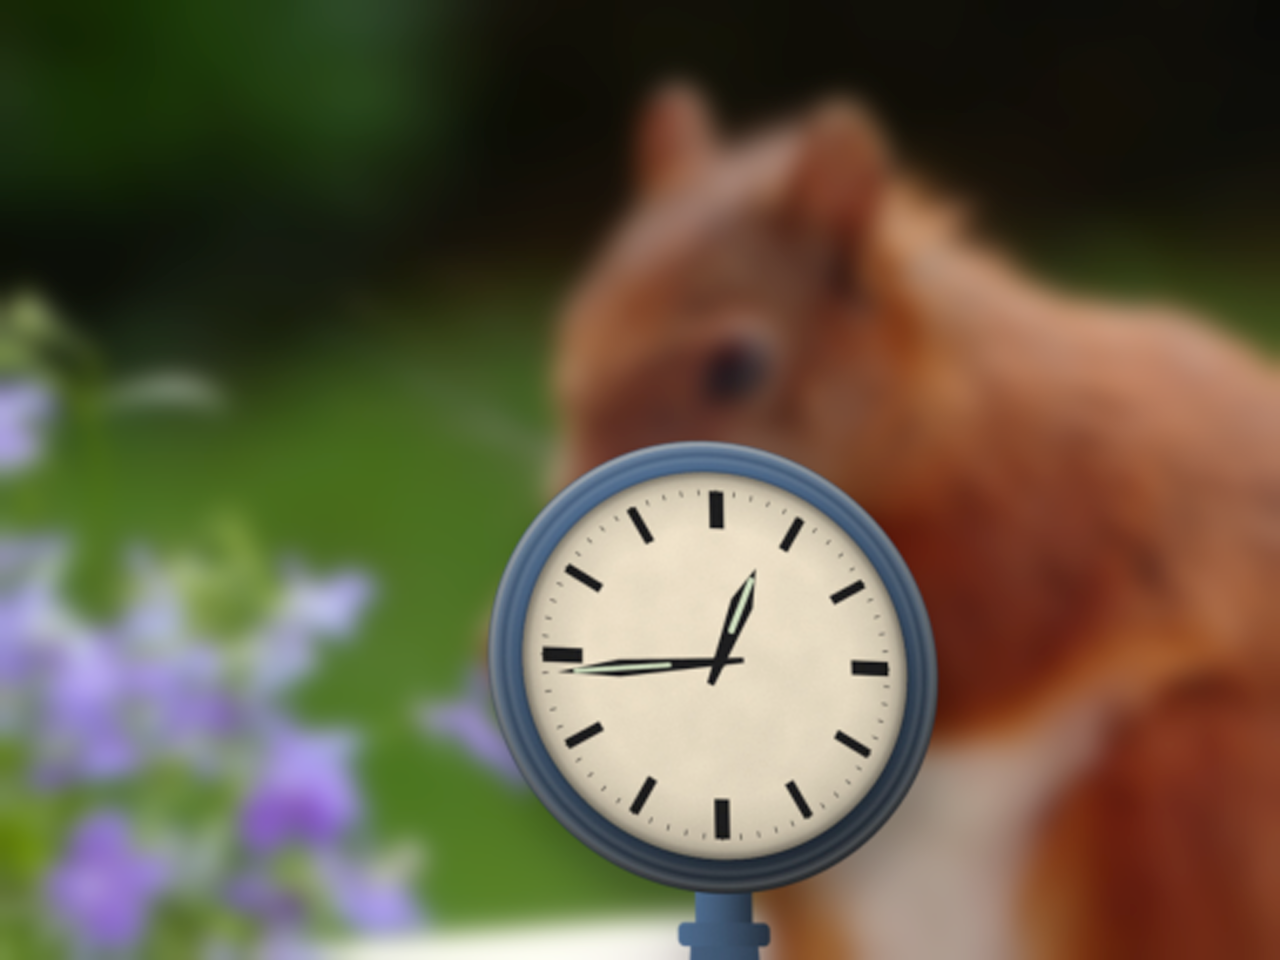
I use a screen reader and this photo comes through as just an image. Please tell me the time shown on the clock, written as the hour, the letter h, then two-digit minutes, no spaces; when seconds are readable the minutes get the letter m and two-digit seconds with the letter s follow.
12h44
